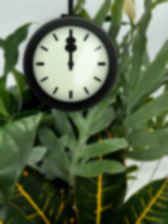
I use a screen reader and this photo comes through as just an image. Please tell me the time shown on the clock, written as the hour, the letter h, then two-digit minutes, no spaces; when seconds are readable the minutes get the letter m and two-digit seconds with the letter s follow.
12h00
